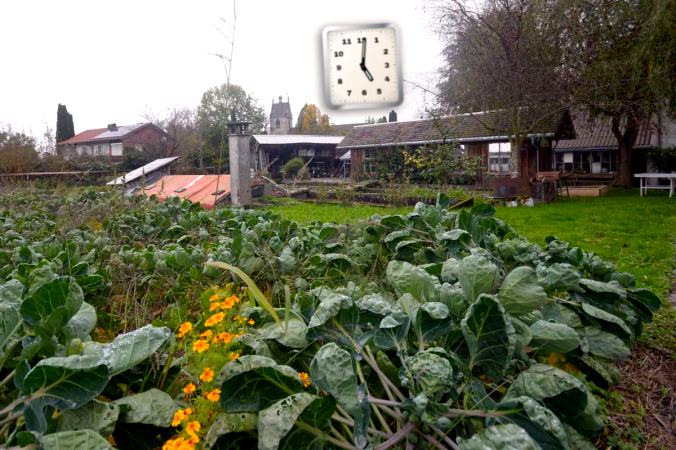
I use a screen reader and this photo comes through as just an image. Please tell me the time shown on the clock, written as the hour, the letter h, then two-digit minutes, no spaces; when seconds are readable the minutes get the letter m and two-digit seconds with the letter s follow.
5h01
